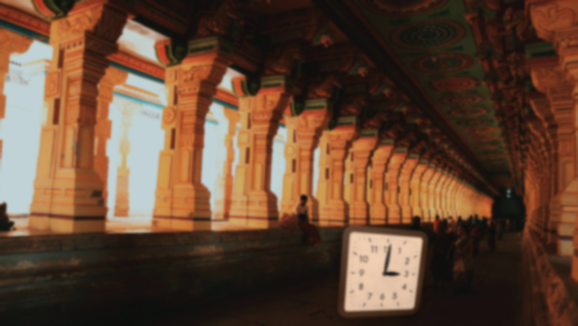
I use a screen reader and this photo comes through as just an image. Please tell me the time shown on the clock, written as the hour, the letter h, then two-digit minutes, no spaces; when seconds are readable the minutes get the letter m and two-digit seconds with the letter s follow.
3h01
